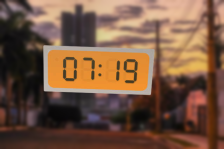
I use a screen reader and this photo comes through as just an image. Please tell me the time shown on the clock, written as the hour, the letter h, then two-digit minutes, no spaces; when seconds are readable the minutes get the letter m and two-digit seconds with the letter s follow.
7h19
